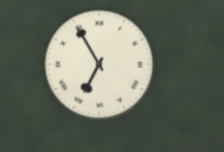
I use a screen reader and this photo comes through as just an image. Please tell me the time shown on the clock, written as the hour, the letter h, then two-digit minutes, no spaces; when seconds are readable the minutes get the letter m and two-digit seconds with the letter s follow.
6h55
